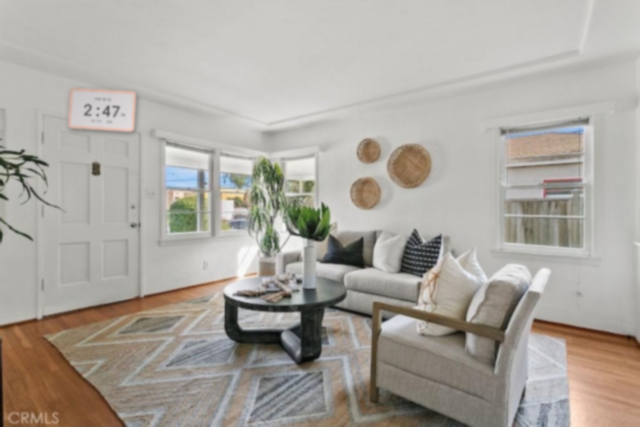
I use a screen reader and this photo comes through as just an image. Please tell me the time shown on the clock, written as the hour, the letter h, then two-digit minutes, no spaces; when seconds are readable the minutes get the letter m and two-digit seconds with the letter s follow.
2h47
